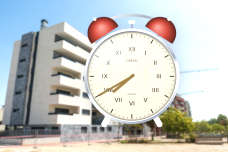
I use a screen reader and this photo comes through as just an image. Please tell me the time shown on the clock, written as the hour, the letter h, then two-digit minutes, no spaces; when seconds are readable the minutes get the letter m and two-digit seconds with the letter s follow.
7h40
